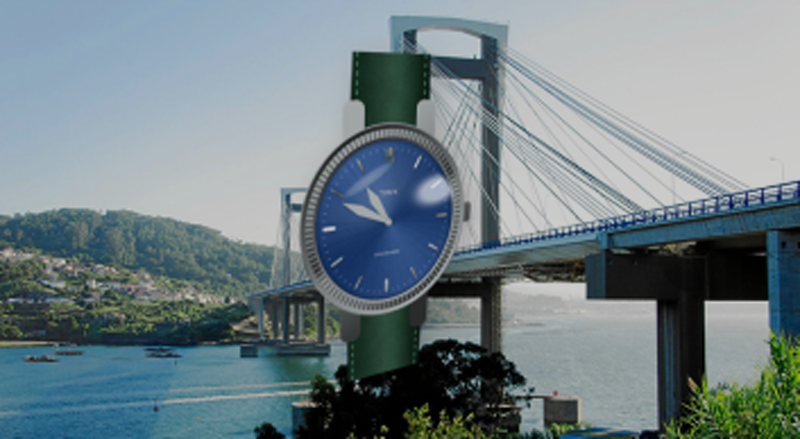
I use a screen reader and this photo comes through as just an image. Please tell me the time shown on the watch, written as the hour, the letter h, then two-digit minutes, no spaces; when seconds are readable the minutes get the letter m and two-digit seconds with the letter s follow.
10h49
